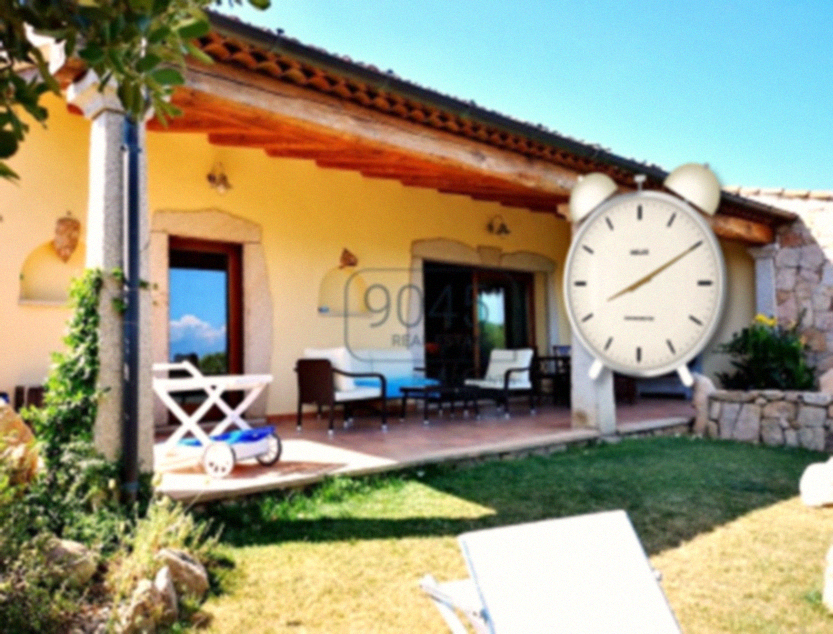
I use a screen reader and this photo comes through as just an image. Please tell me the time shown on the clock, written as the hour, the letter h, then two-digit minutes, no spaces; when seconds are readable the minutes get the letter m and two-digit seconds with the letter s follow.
8h10
